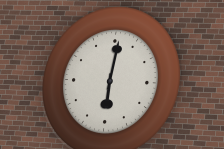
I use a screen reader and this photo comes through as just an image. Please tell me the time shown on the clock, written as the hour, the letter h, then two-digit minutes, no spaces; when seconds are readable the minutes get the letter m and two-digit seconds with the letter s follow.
6h01
